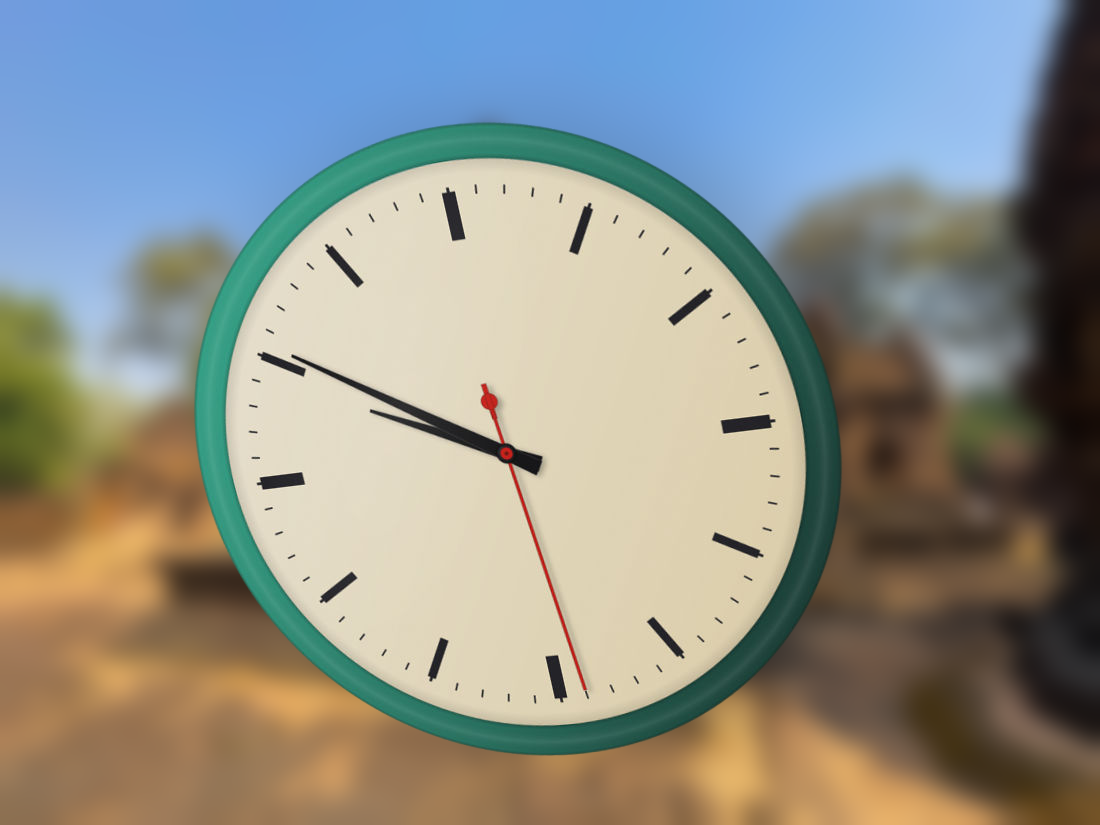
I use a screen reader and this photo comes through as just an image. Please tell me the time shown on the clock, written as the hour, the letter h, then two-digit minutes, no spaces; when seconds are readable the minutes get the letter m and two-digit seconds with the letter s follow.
9h50m29s
